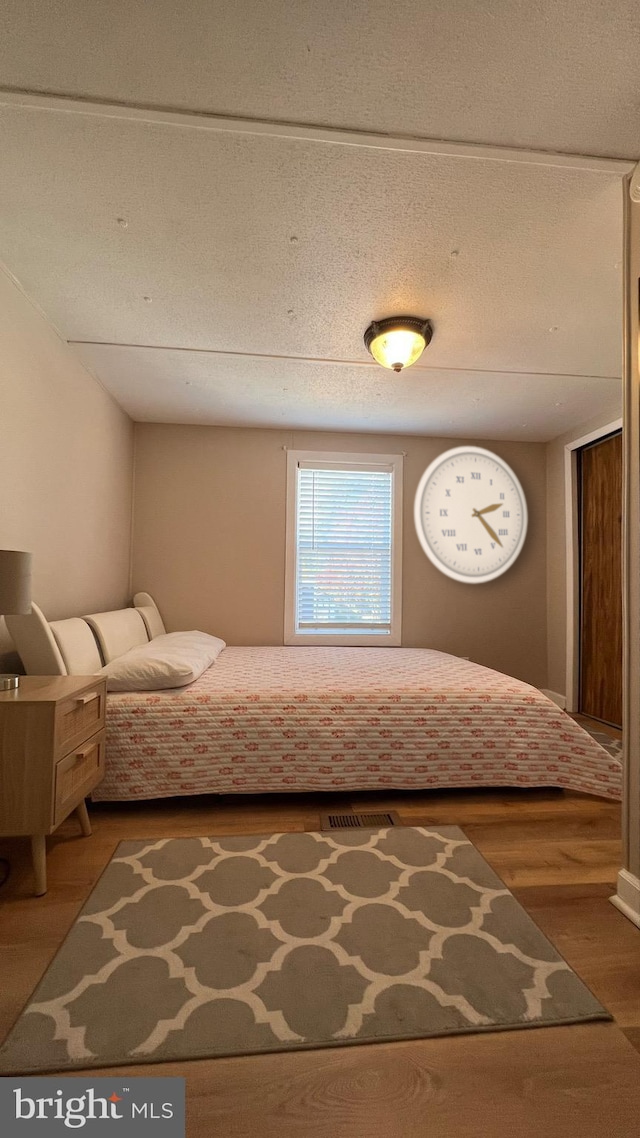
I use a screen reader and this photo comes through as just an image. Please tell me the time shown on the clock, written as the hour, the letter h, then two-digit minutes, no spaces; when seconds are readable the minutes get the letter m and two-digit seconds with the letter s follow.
2h23
